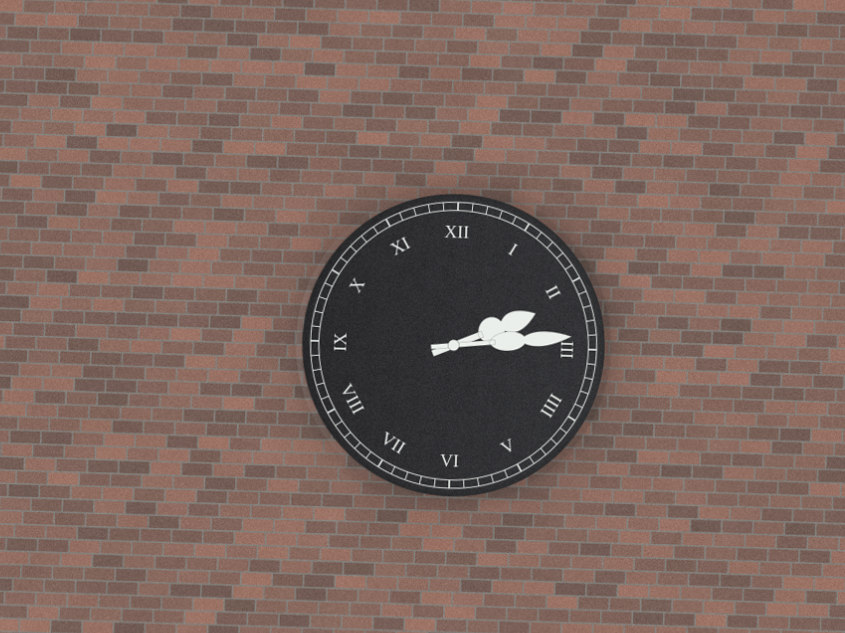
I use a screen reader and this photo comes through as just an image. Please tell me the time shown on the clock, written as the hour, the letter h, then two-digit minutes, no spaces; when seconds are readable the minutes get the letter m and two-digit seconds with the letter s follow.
2h14
